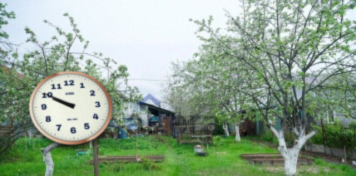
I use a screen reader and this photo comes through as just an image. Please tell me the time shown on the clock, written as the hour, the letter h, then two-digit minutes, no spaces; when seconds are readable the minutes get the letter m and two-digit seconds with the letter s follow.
9h50
